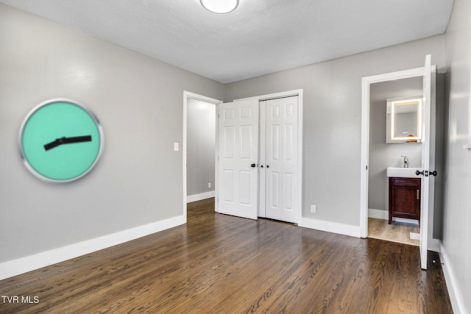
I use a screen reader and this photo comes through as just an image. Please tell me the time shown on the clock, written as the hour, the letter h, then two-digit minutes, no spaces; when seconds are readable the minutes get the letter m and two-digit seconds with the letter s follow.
8h14
